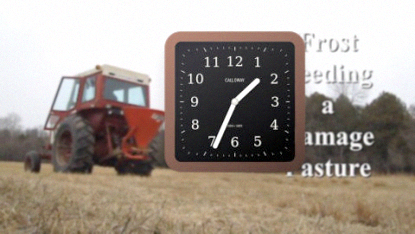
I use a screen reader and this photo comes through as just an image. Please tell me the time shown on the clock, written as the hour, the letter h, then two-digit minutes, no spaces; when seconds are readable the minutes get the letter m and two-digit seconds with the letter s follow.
1h34
